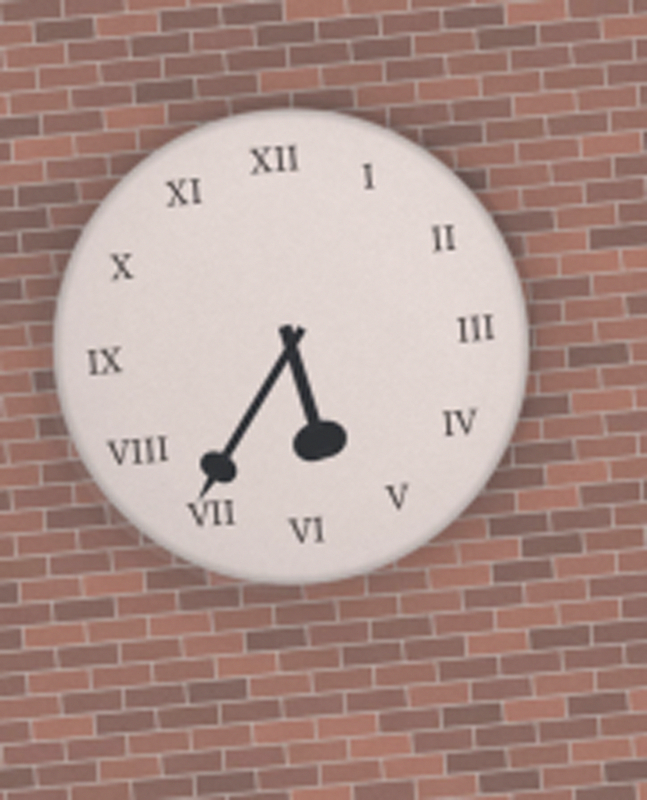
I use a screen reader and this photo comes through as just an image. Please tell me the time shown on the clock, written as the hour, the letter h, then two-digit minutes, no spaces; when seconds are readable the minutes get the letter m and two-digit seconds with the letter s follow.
5h36
